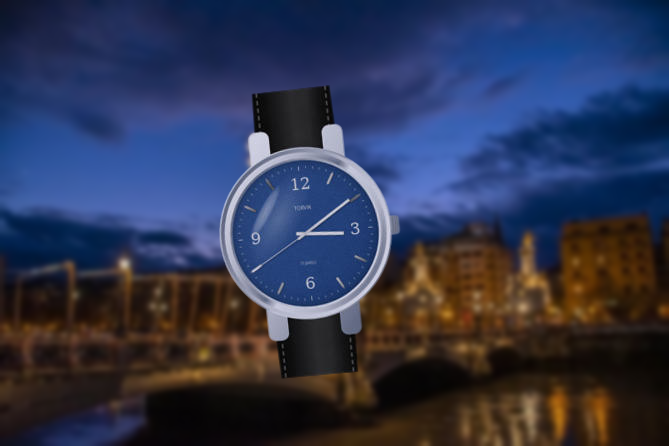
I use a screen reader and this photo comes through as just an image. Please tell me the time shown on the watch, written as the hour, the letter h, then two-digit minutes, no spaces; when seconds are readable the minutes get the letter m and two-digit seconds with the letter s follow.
3h09m40s
